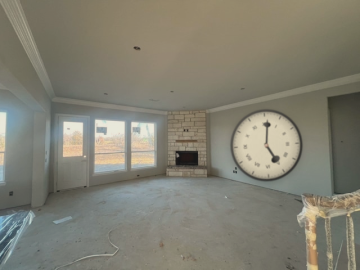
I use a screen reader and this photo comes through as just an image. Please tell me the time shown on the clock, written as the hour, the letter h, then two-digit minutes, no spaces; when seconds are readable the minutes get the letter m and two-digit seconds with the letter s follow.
5h01
